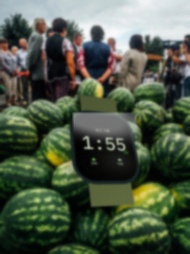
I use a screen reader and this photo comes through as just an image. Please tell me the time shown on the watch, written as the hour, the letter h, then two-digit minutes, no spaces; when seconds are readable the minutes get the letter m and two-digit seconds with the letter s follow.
1h55
